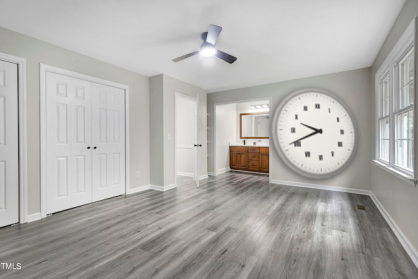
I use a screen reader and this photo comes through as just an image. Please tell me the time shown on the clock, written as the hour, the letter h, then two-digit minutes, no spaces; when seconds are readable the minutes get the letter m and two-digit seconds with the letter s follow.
9h41
